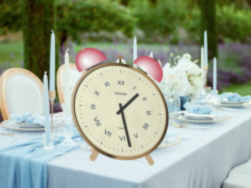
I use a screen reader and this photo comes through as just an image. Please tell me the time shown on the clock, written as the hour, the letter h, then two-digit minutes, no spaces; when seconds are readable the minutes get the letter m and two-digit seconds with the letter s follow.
1h28
